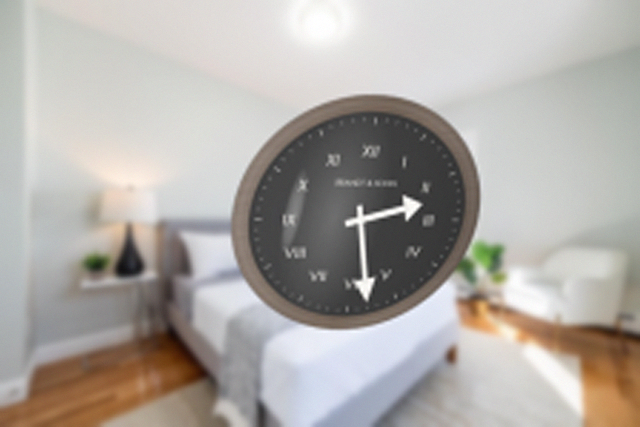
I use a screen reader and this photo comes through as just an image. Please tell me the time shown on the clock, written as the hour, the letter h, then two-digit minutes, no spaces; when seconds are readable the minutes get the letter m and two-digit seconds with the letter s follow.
2h28
